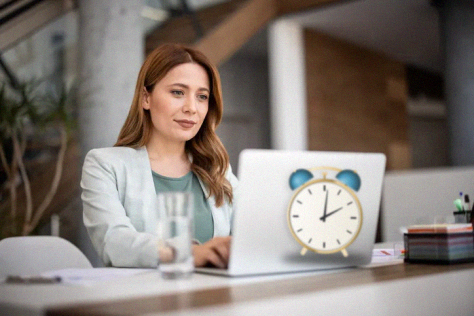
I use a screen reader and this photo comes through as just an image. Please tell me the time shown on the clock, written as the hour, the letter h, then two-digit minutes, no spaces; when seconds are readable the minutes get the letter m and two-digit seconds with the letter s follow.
2h01
